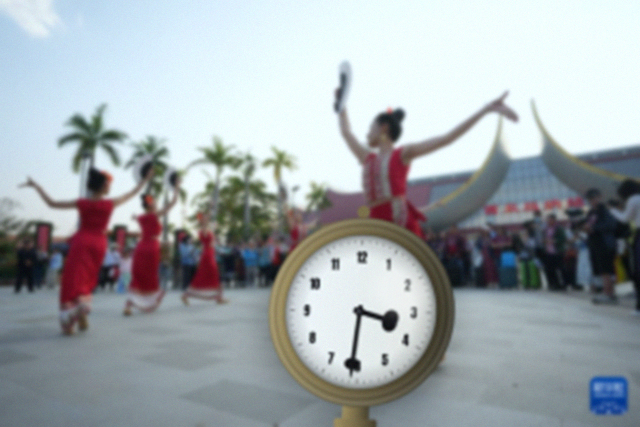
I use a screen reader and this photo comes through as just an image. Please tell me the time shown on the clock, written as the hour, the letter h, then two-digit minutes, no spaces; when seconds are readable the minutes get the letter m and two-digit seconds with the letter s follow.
3h31
